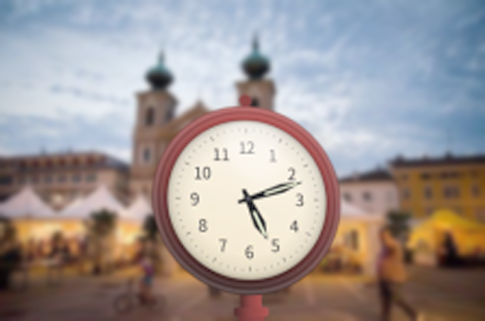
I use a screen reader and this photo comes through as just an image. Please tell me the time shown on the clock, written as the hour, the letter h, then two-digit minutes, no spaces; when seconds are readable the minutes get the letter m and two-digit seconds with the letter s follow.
5h12
